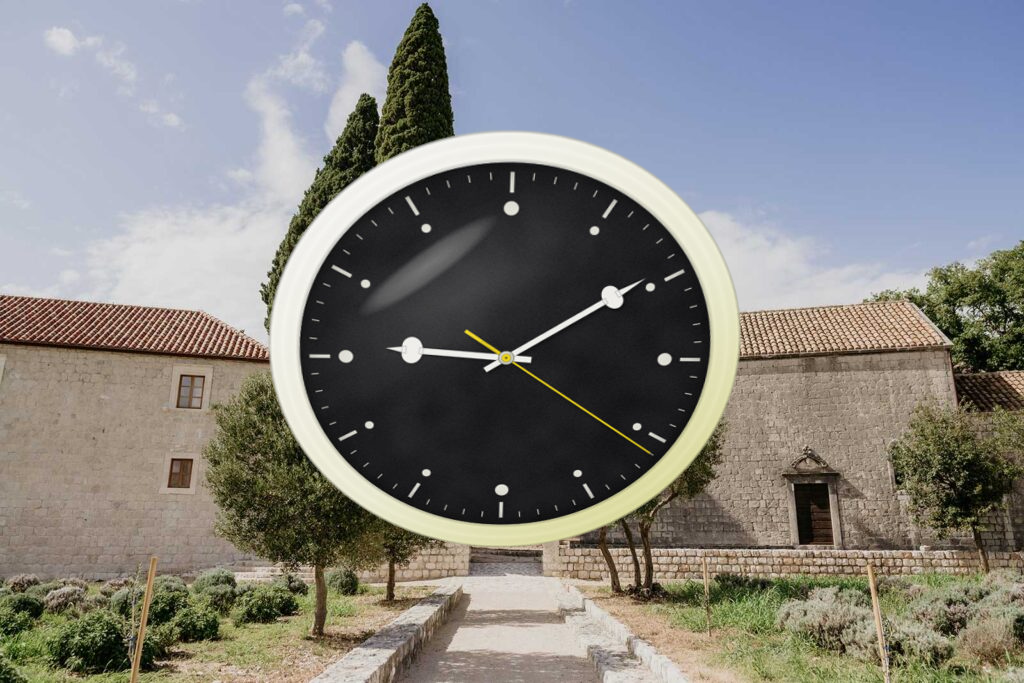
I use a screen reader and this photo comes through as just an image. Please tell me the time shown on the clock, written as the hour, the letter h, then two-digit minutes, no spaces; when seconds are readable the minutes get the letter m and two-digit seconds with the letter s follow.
9h09m21s
